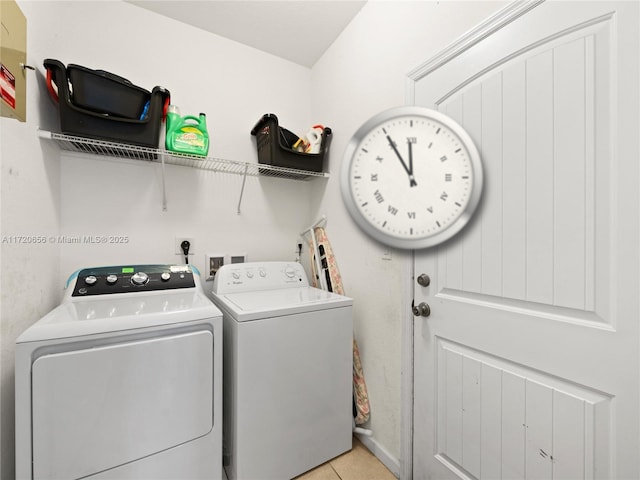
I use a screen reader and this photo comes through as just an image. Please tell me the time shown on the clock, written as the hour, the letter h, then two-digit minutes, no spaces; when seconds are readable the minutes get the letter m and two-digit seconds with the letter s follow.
11h55
